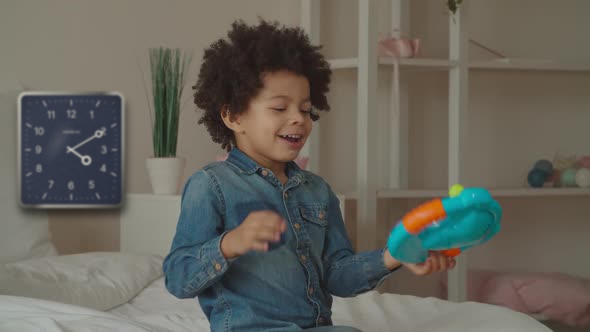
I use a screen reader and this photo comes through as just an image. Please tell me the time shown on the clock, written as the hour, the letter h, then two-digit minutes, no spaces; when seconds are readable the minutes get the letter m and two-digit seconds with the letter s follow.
4h10
